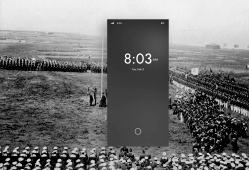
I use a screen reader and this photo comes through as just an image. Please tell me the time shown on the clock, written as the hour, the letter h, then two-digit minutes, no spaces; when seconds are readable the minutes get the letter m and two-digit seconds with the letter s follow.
8h03
